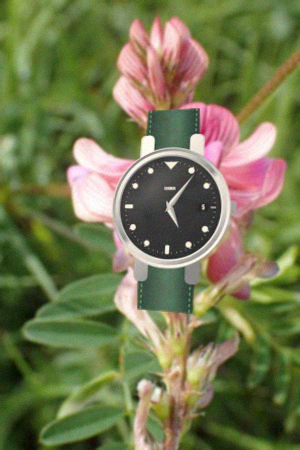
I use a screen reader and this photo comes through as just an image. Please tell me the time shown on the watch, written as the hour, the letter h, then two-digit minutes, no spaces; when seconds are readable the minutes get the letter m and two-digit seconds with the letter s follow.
5h06
